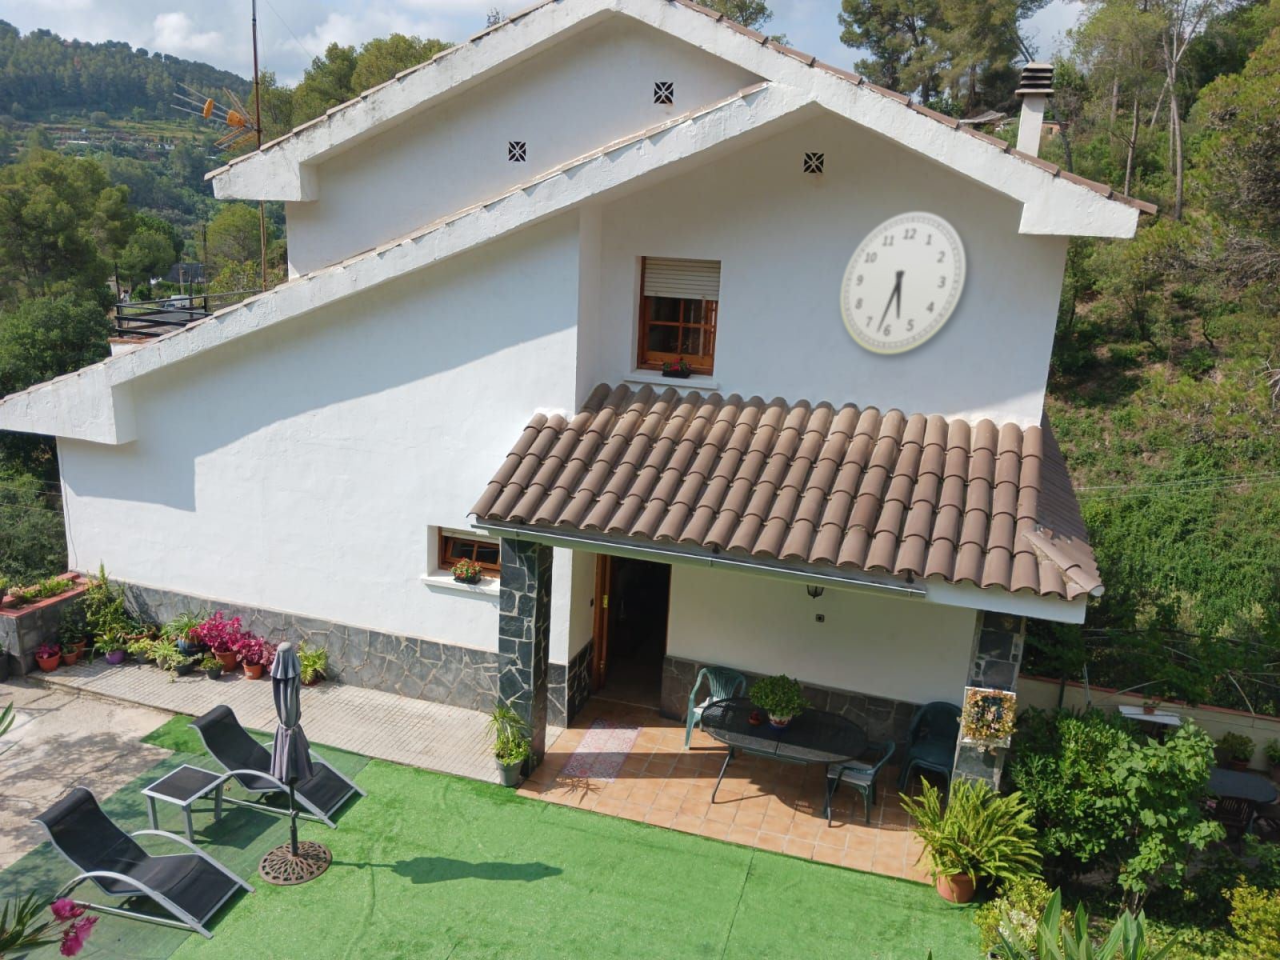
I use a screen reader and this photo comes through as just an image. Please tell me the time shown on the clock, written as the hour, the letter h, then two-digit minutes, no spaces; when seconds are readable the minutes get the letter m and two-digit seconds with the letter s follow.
5h32
